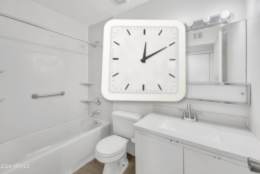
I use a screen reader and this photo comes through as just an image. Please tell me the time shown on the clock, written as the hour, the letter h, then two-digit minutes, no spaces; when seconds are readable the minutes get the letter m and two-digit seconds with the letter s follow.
12h10
